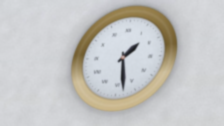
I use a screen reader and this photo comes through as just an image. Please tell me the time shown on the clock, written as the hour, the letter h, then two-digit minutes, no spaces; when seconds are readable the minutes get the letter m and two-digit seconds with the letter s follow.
1h28
